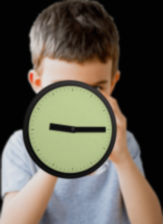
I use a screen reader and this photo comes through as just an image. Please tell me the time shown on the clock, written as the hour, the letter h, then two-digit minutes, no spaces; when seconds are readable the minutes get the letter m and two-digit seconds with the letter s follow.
9h15
